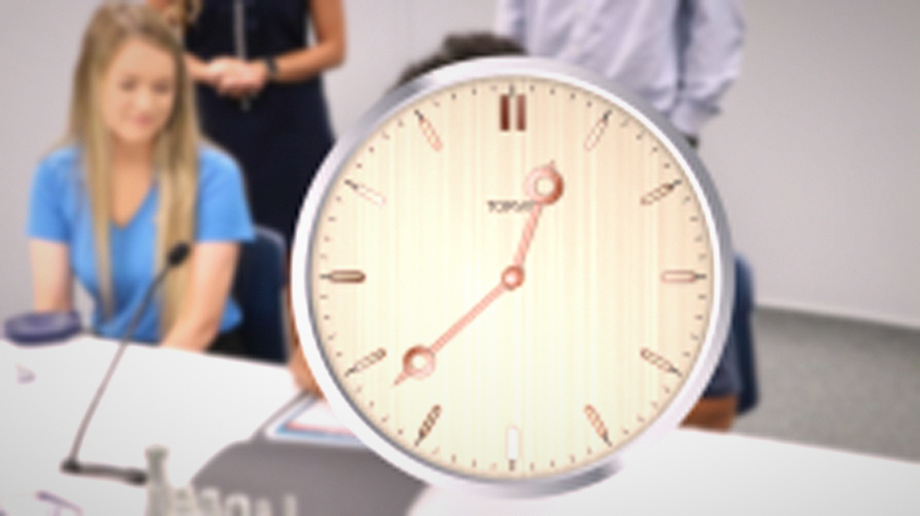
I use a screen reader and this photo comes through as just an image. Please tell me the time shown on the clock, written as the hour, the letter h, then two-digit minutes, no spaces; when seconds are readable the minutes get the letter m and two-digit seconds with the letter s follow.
12h38
